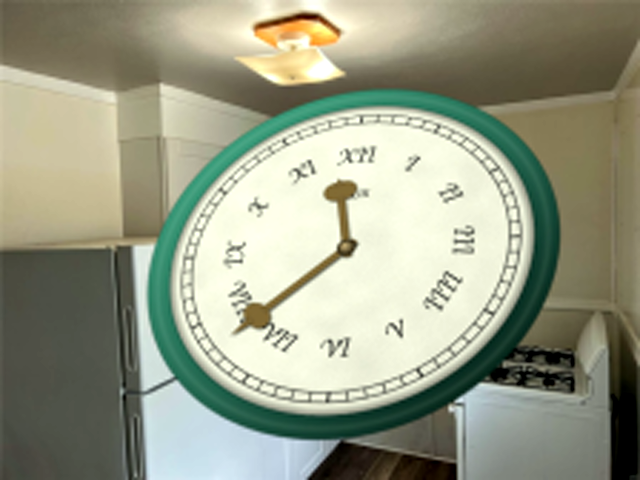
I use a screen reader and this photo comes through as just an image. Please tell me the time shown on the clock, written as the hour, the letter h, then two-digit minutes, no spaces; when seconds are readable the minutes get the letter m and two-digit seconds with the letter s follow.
11h38
